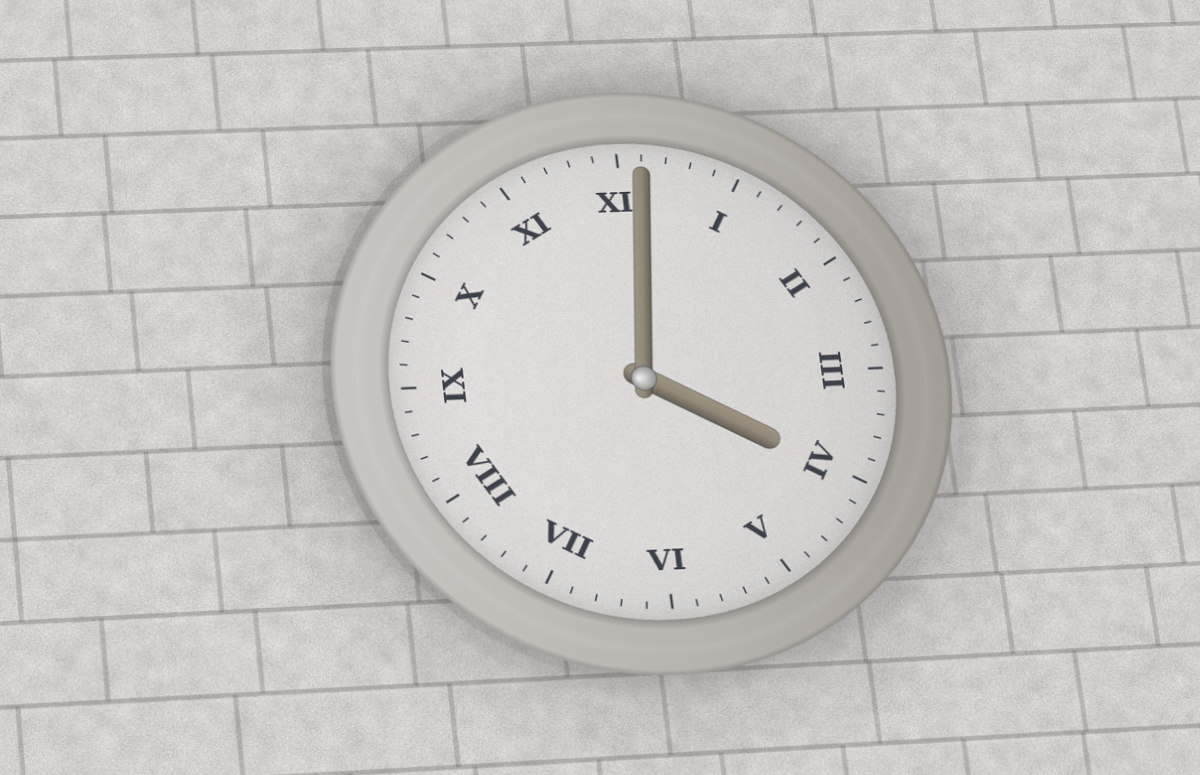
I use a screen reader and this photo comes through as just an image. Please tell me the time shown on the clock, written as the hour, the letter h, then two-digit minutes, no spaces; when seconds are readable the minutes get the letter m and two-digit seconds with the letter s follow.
4h01
